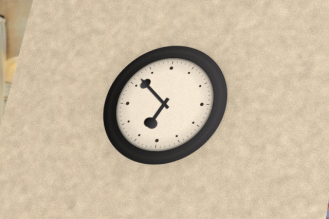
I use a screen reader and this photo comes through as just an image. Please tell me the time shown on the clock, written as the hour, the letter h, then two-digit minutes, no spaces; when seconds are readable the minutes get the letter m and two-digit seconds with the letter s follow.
6h52
